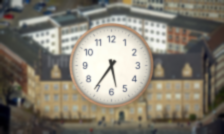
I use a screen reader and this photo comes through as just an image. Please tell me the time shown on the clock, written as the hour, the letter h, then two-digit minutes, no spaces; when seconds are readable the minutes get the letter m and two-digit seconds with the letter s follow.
5h36
